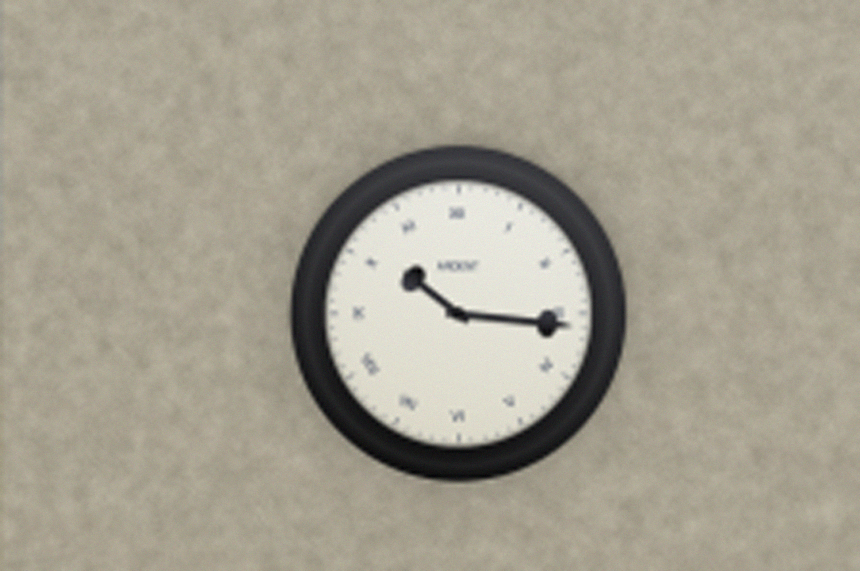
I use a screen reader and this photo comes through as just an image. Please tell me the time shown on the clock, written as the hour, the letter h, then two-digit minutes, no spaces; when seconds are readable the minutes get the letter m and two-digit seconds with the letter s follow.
10h16
